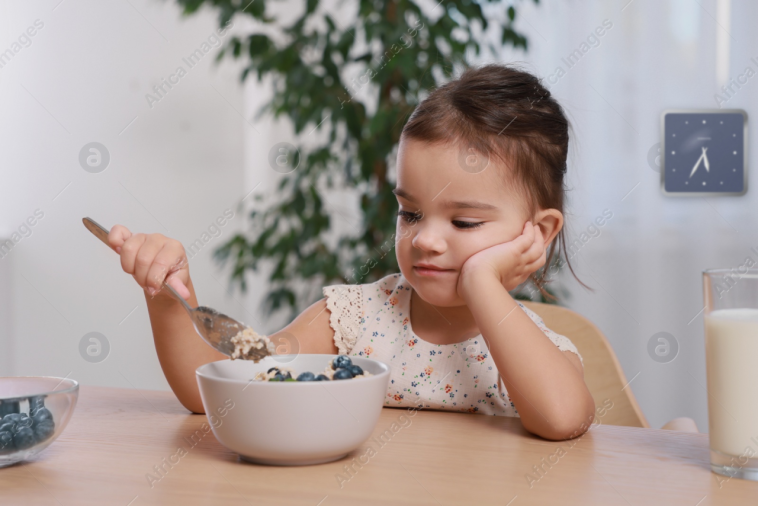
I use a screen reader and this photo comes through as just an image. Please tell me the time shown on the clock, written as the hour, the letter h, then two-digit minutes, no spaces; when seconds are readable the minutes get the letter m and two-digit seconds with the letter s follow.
5h35
